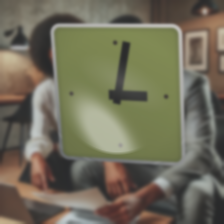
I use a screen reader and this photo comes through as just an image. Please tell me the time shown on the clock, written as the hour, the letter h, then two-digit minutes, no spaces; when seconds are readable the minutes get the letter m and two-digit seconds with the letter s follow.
3h02
